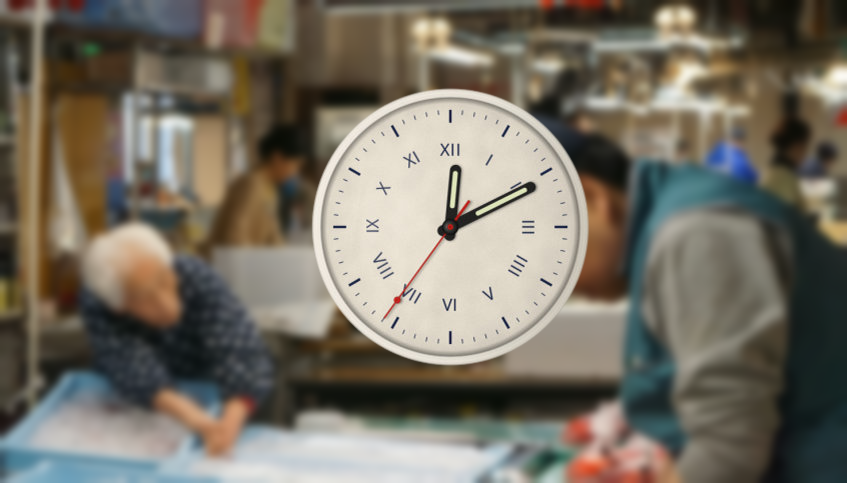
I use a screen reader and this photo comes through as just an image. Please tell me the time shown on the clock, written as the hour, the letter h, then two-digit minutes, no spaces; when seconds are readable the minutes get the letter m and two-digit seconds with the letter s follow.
12h10m36s
